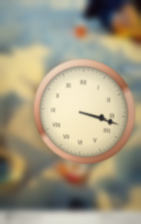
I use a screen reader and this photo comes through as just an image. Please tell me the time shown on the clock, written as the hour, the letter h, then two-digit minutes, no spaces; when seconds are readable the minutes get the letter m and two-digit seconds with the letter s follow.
3h17
